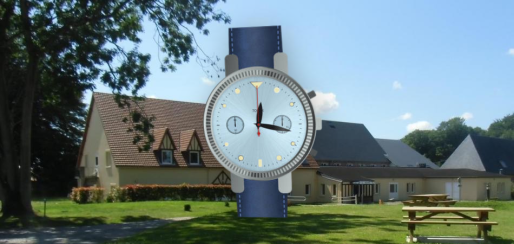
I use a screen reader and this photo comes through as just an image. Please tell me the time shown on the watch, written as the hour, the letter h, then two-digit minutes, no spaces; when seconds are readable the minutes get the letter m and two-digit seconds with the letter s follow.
12h17
